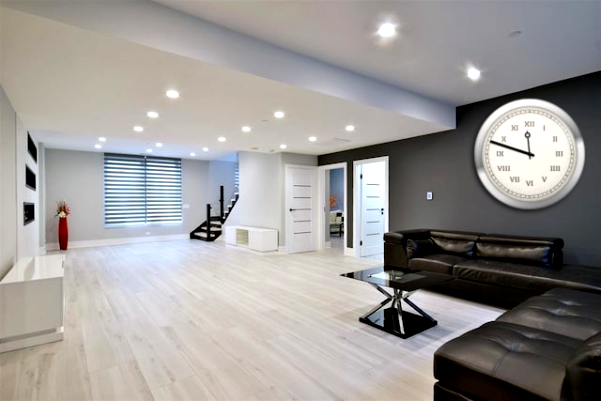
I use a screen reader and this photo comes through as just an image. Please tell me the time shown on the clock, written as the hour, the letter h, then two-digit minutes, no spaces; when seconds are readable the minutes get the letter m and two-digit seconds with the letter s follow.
11h48
